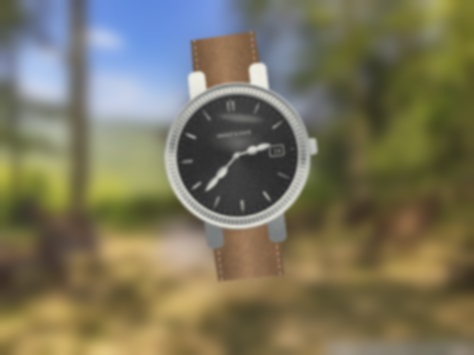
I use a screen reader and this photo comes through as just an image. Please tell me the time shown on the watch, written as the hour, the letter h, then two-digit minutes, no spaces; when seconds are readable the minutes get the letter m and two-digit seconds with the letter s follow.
2h38
